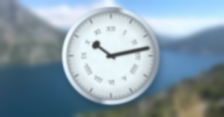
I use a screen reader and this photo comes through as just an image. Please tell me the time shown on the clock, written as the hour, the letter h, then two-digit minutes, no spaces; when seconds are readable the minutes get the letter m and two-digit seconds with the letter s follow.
10h13
